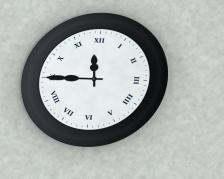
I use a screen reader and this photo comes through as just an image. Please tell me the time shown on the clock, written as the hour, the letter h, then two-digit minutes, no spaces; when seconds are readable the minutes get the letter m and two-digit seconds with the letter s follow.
11h45
